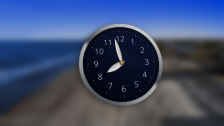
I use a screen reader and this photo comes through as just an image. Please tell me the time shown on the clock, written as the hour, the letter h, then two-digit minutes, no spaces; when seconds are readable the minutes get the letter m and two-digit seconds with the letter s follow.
7h58
